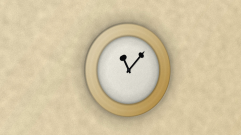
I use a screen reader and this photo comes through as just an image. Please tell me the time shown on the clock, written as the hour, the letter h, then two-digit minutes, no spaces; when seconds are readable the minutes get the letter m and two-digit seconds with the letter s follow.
11h07
